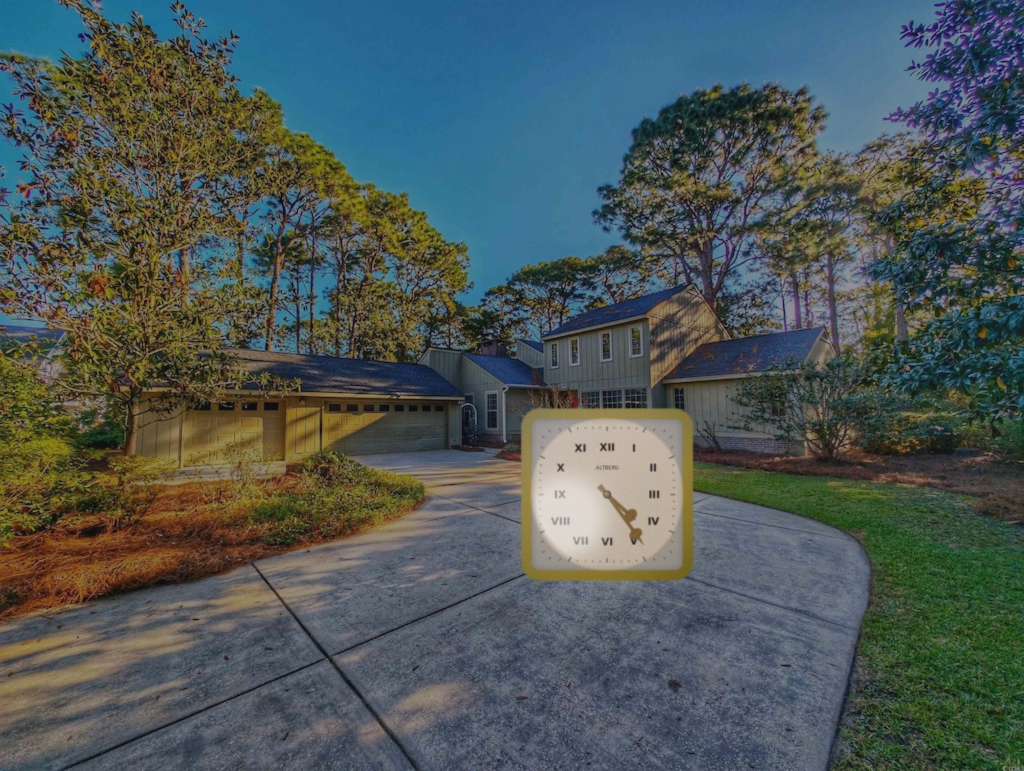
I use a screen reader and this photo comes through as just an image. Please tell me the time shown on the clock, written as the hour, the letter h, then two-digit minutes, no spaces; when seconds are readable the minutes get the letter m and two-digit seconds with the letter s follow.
4h24
